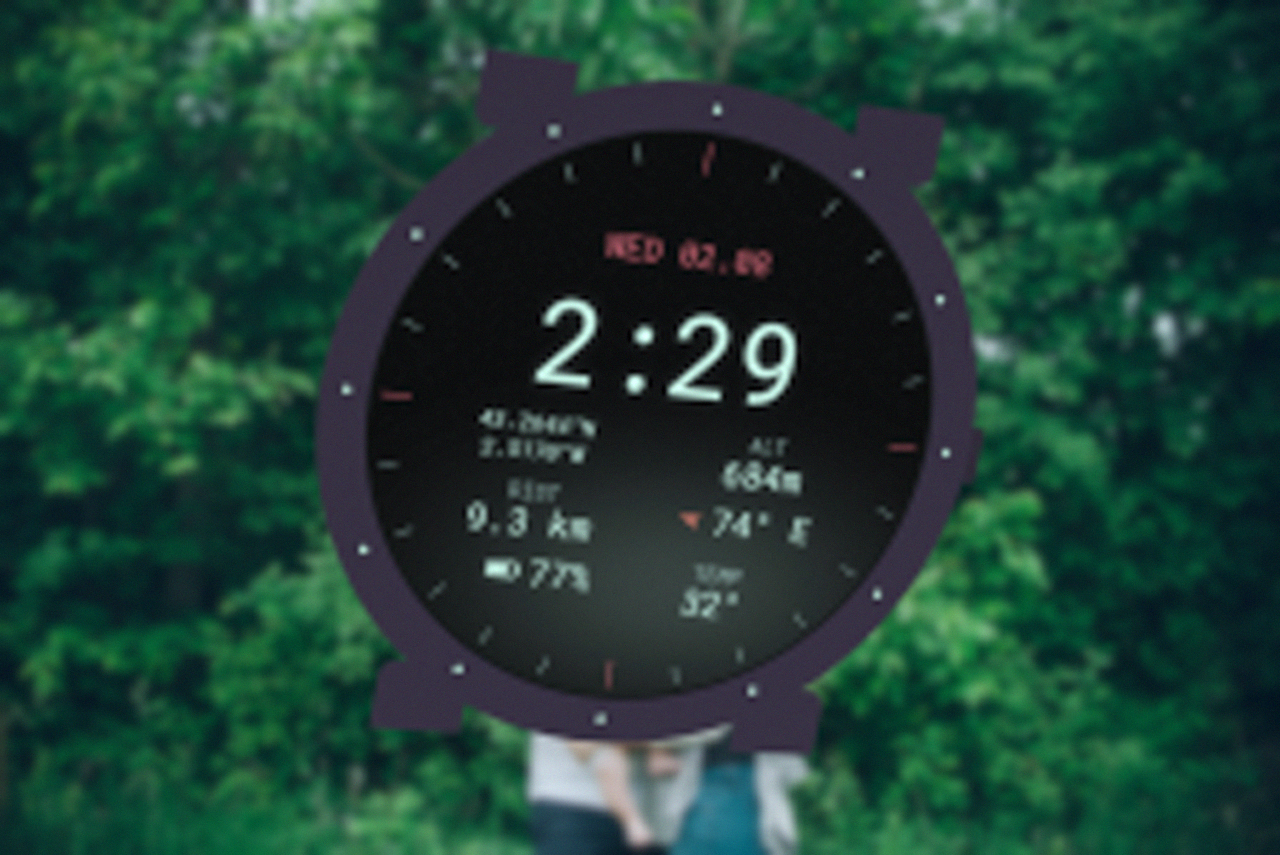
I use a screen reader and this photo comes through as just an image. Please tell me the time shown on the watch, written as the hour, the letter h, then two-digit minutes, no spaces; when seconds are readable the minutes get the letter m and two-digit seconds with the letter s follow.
2h29
